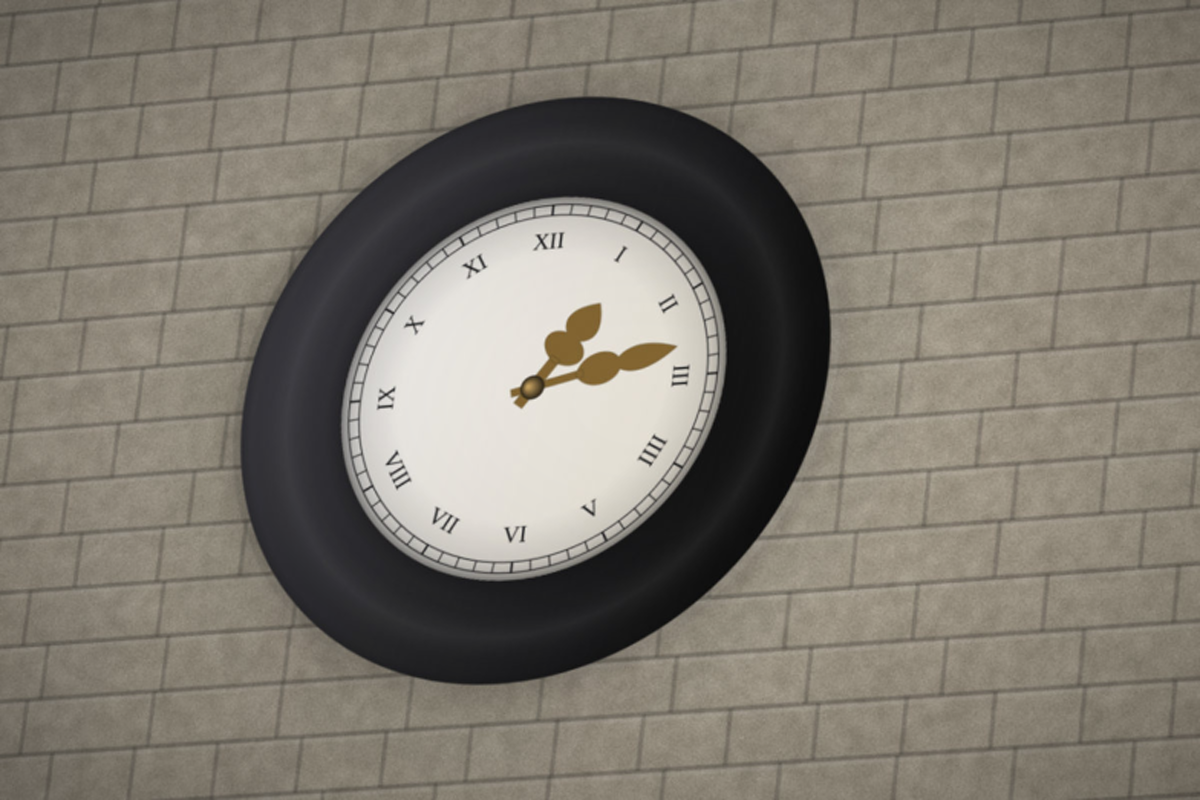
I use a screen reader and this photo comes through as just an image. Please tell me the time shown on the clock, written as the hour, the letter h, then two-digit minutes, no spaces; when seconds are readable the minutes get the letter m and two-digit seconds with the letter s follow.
1h13
